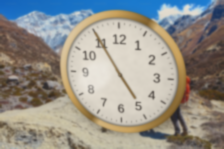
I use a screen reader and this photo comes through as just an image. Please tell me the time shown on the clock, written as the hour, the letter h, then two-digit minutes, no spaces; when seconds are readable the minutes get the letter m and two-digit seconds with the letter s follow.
4h55
